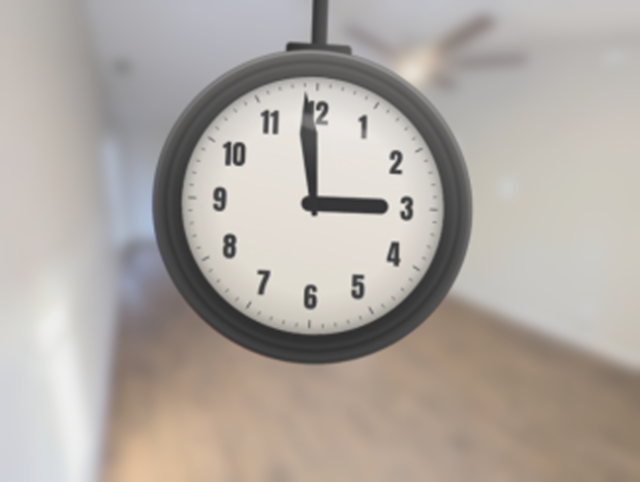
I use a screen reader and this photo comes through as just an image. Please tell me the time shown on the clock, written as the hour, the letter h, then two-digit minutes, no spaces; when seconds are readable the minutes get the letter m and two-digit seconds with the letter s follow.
2h59
